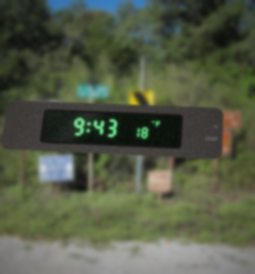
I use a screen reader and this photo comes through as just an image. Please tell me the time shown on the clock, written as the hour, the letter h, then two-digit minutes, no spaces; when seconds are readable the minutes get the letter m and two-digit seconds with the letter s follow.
9h43
